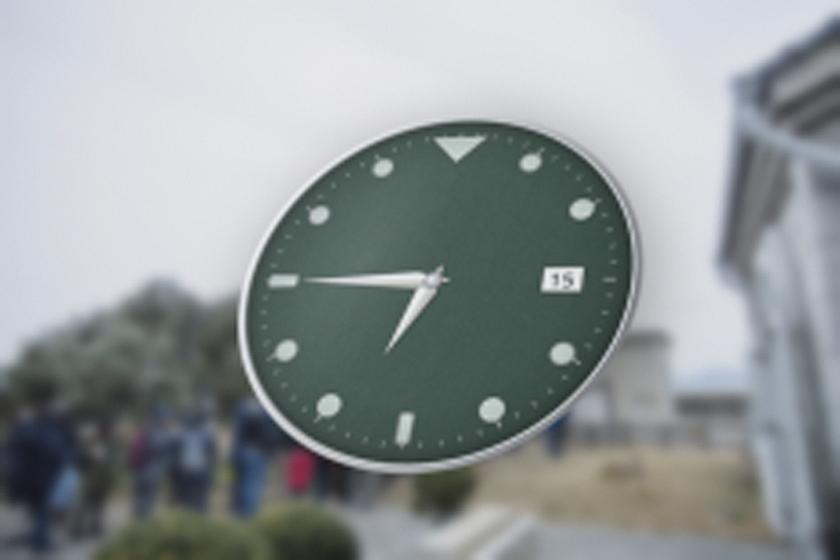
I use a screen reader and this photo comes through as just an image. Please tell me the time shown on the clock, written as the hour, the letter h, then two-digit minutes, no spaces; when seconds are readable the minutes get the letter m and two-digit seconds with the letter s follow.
6h45
